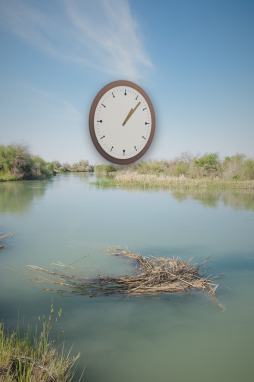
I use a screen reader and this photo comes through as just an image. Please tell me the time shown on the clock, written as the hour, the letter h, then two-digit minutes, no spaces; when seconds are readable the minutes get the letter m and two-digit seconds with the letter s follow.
1h07
